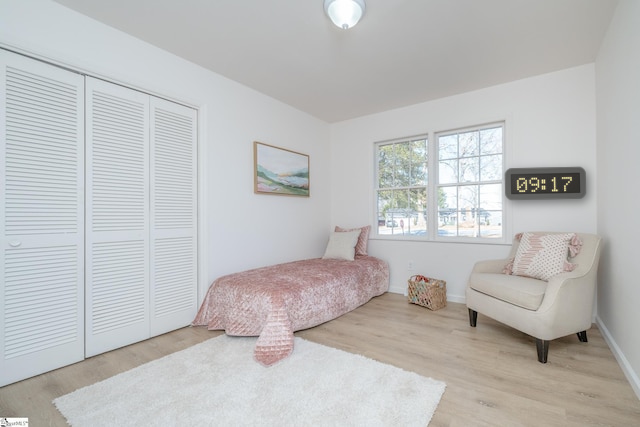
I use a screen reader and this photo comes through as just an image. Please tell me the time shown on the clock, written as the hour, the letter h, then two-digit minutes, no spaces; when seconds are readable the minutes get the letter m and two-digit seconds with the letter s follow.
9h17
